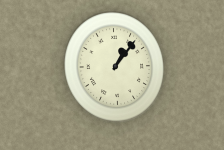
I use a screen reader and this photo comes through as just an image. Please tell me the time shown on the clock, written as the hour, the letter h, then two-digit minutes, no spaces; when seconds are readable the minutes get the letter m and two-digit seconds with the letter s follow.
1h07
